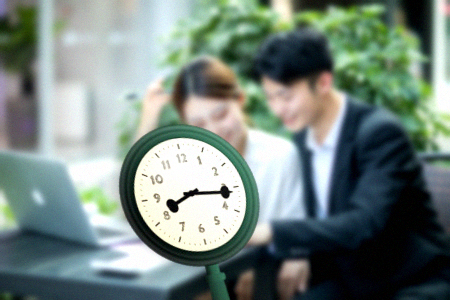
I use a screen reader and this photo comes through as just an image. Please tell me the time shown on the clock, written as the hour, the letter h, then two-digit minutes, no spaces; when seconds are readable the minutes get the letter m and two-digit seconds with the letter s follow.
8h16
